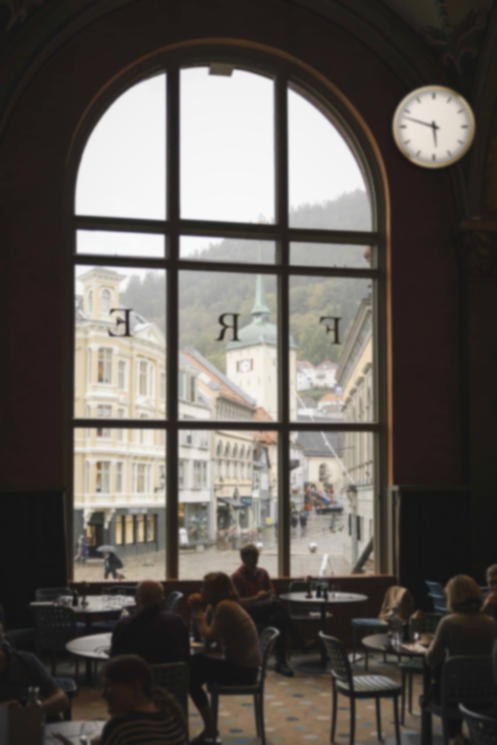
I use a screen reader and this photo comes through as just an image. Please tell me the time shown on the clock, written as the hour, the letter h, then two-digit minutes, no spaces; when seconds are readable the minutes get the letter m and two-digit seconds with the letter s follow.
5h48
